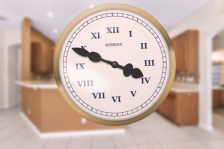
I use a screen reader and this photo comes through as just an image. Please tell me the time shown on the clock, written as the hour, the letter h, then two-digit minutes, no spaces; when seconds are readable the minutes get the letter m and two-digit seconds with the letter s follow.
3h49
